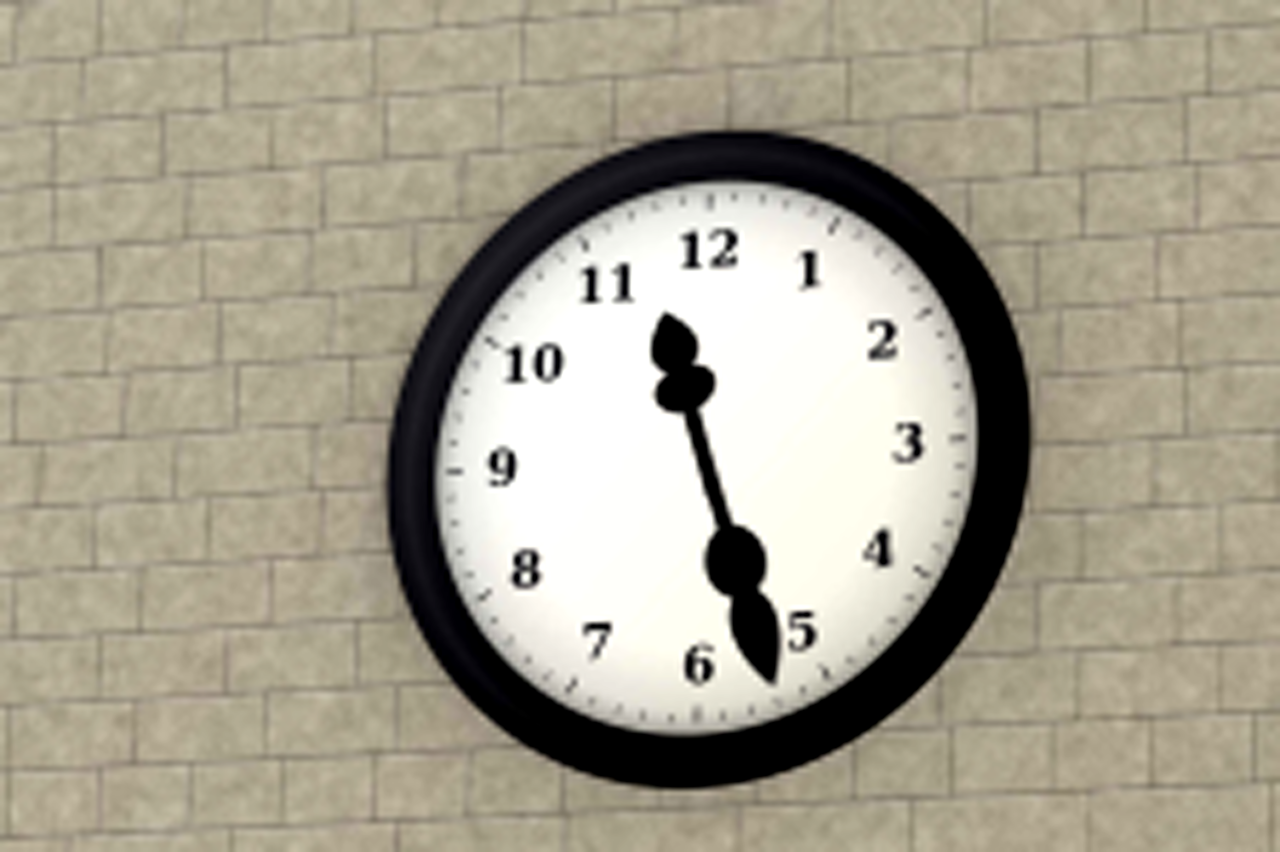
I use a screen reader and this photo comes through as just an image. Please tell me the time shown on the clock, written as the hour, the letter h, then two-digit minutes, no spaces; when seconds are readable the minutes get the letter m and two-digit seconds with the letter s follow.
11h27
